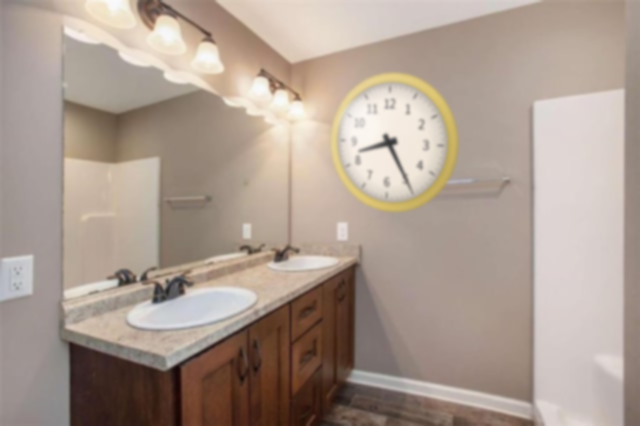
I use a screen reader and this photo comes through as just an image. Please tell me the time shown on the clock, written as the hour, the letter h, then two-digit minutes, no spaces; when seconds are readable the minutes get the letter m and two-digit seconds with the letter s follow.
8h25
